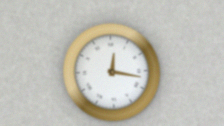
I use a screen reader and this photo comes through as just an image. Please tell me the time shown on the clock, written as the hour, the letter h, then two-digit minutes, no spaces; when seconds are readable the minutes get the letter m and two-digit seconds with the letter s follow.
12h17
